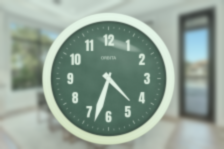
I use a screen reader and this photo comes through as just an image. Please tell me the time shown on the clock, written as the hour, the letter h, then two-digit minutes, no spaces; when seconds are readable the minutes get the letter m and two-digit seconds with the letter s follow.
4h33
